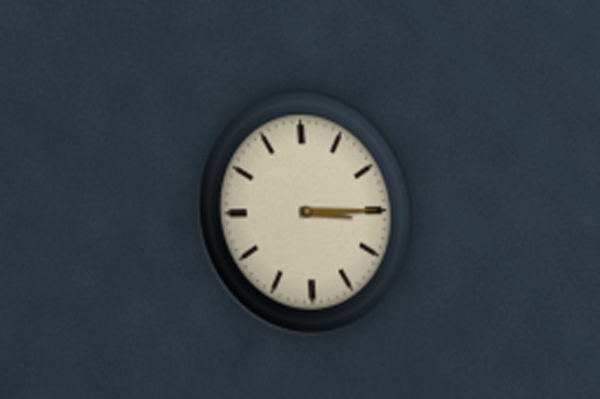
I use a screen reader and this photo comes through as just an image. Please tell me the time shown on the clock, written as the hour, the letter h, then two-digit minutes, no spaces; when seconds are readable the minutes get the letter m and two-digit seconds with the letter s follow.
3h15
